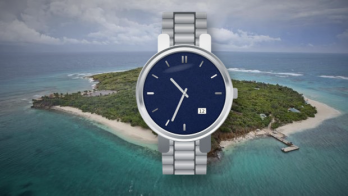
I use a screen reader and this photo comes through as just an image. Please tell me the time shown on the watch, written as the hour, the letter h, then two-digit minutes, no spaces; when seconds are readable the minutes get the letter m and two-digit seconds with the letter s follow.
10h34
